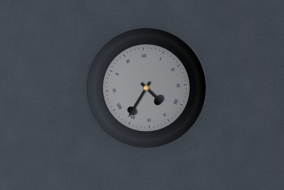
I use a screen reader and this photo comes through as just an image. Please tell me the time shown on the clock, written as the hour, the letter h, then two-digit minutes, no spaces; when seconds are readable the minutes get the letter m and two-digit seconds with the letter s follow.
4h36
